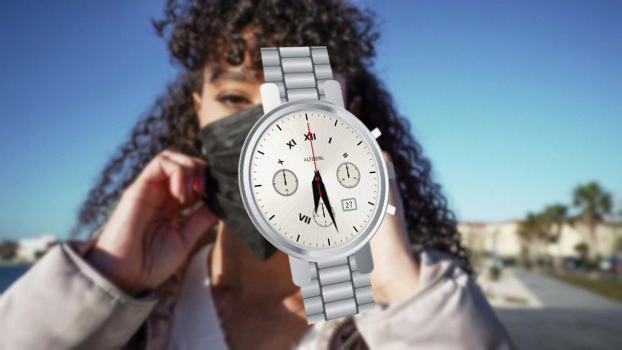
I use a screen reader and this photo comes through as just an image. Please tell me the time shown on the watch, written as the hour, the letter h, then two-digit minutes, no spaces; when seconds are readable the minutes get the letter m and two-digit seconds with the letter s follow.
6h28
